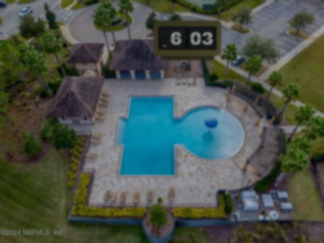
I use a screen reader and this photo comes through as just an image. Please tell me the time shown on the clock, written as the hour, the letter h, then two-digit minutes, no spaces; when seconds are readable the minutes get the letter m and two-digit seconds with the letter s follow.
6h03
